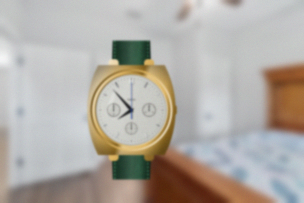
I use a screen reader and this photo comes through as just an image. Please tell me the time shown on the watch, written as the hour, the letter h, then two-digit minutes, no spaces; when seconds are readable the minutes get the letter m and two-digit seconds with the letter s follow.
7h53
